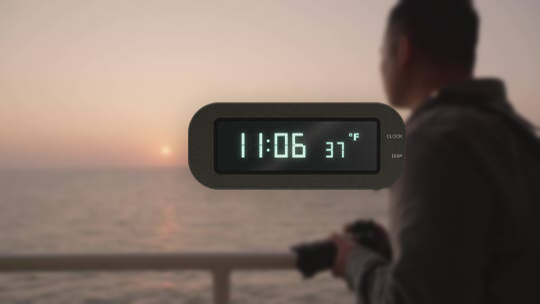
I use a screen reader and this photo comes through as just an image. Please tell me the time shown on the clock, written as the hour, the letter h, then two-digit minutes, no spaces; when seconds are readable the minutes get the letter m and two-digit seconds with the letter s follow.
11h06
